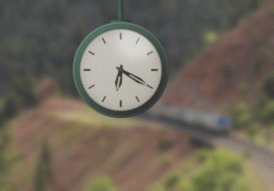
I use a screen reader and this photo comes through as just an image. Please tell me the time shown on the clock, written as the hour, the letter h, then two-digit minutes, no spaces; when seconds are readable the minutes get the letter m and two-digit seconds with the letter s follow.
6h20
